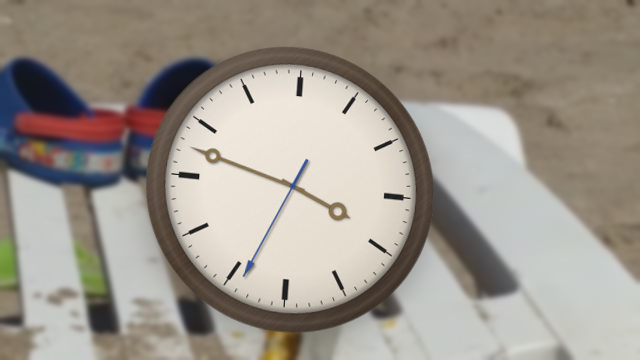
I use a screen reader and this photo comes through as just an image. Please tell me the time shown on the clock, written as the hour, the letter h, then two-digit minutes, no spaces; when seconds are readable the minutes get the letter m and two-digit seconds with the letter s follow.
3h47m34s
